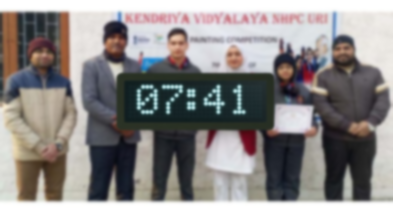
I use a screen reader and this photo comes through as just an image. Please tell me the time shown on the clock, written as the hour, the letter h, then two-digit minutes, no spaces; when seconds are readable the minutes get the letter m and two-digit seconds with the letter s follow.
7h41
